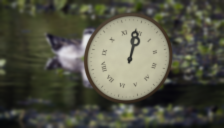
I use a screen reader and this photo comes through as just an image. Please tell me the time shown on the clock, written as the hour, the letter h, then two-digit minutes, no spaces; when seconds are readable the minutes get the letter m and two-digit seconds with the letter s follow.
11h59
